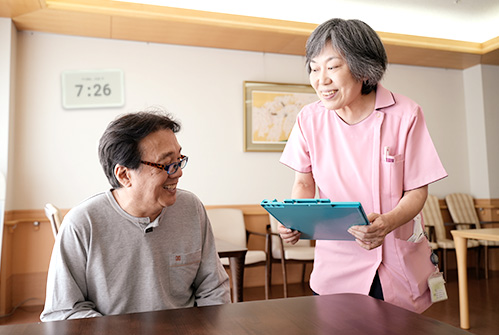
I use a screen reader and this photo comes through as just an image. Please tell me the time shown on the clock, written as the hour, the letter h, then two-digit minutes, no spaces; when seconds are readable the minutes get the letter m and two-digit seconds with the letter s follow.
7h26
